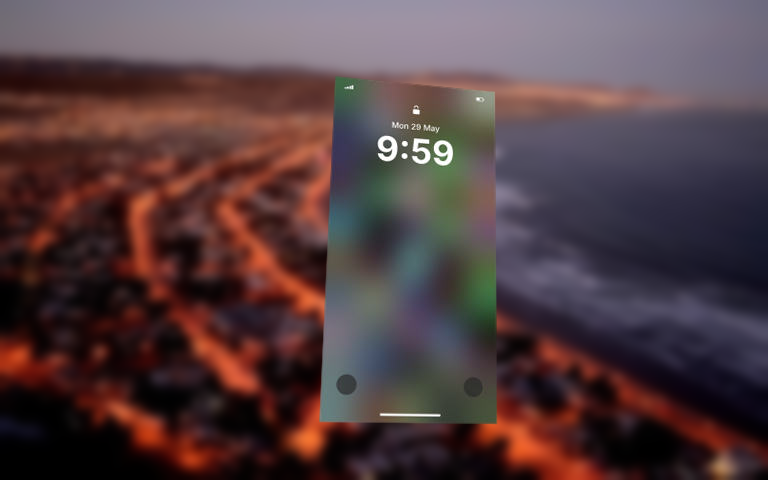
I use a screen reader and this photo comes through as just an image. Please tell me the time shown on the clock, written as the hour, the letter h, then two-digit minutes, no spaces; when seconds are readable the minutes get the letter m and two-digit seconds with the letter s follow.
9h59
